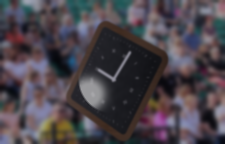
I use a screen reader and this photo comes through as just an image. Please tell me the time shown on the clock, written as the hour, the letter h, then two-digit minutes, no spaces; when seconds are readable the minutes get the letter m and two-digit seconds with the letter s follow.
9h01
